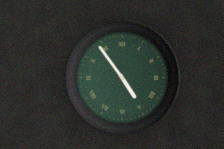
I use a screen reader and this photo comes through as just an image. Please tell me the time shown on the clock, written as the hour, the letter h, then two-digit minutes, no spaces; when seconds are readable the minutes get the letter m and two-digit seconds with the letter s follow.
4h54
